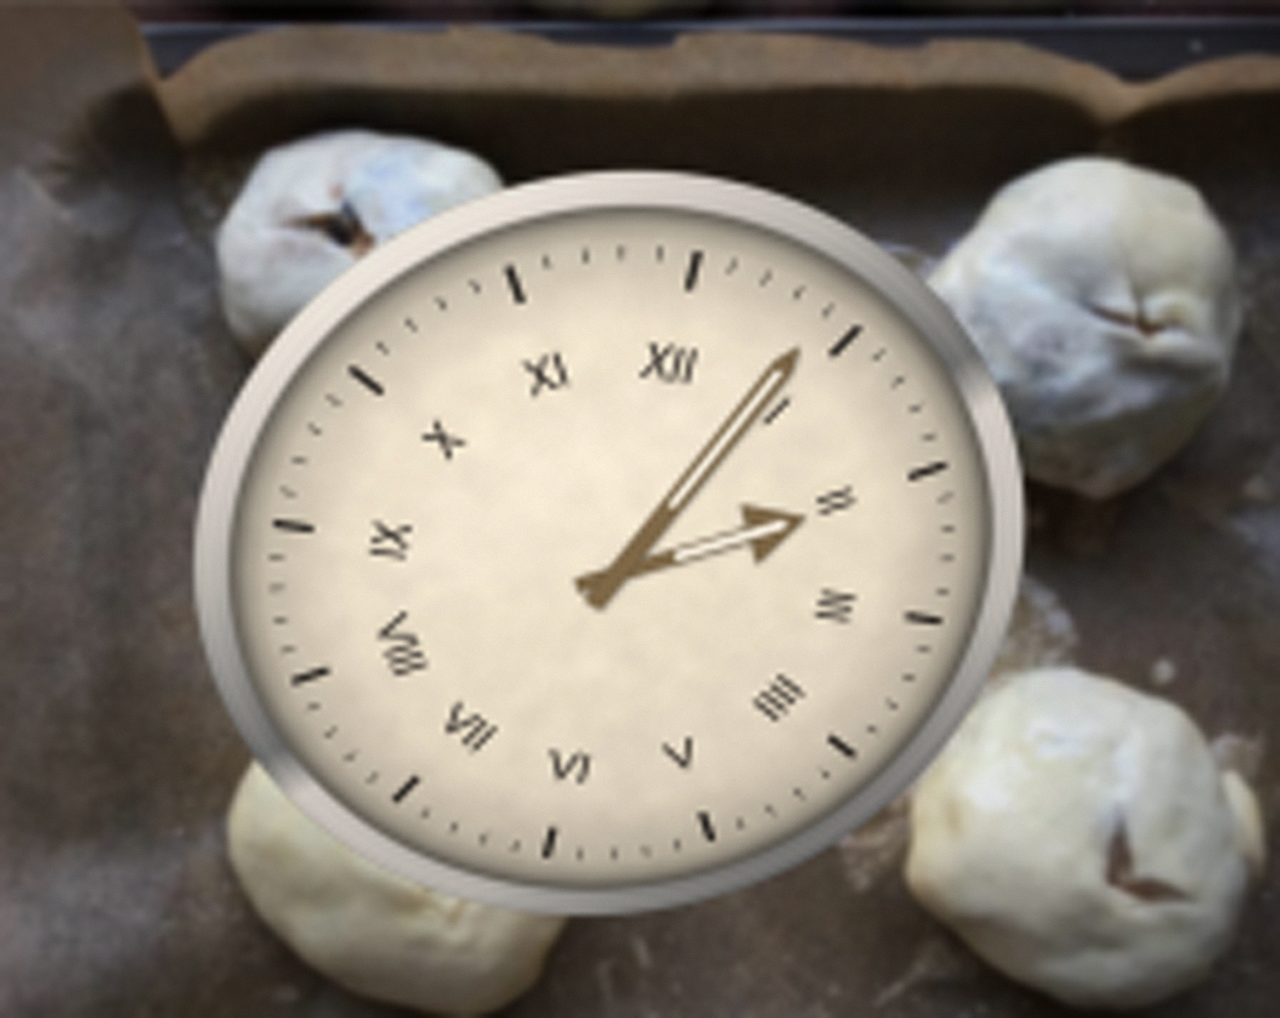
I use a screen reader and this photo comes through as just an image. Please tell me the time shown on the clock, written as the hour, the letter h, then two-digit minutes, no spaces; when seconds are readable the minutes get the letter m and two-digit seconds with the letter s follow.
2h04
